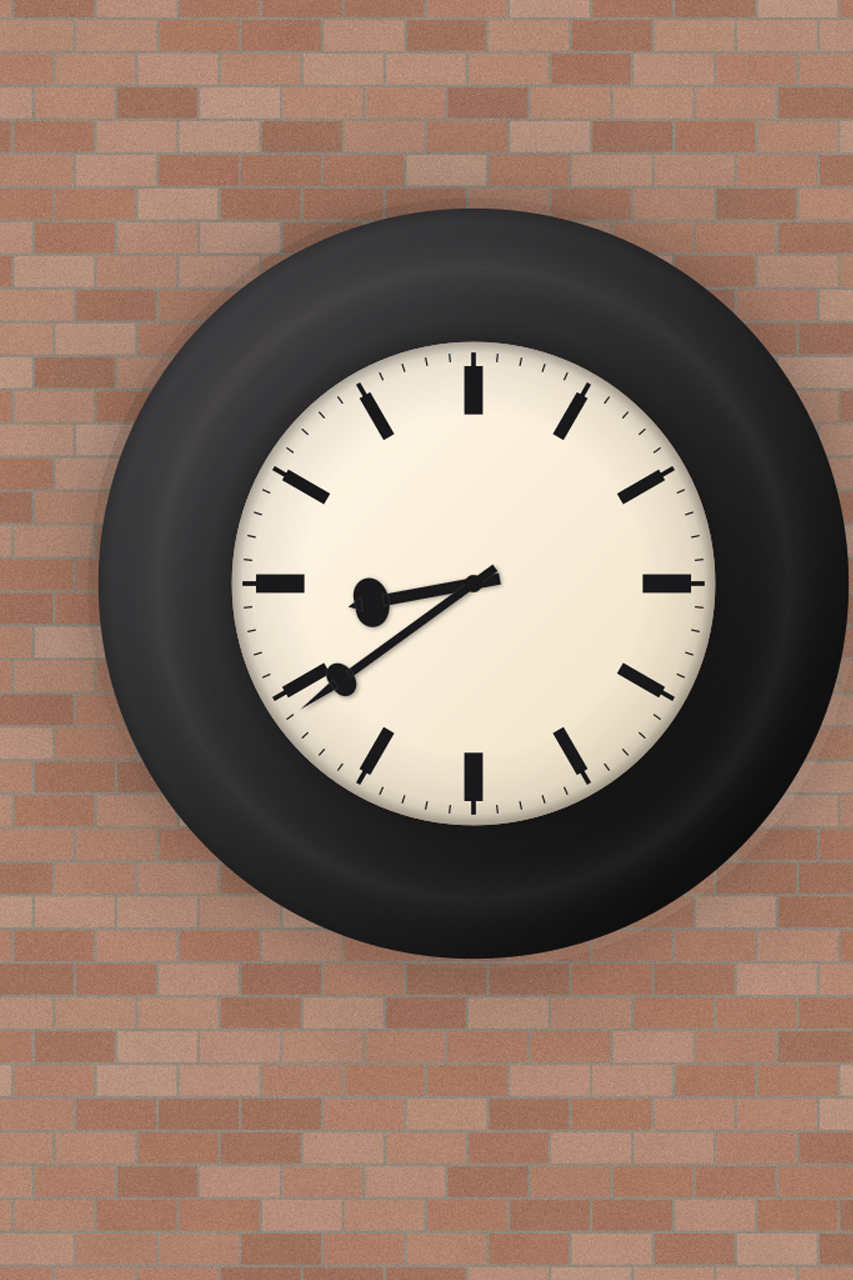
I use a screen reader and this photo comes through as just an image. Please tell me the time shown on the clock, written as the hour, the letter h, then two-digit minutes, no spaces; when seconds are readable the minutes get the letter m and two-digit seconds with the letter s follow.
8h39
